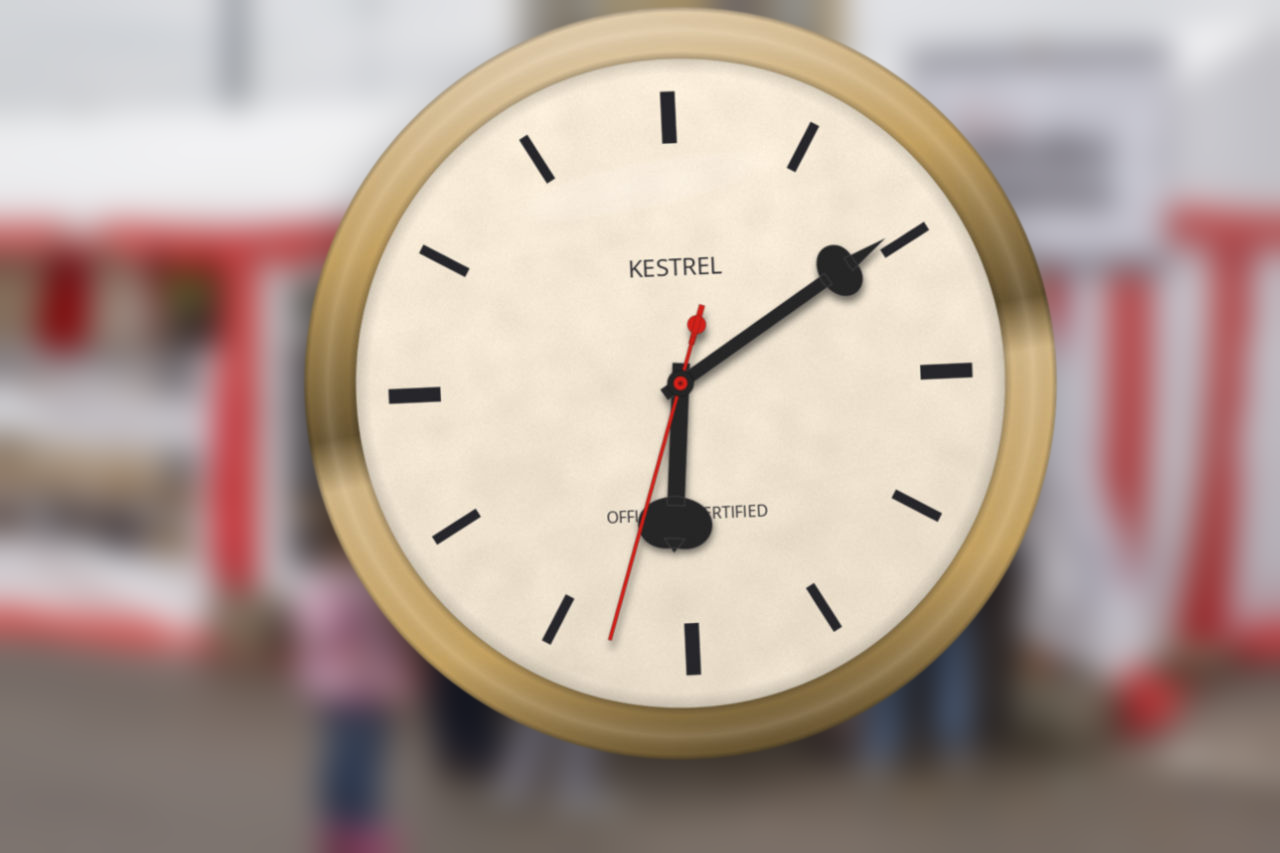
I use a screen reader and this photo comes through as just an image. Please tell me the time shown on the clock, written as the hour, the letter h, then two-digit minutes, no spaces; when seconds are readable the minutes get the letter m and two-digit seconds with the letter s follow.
6h09m33s
